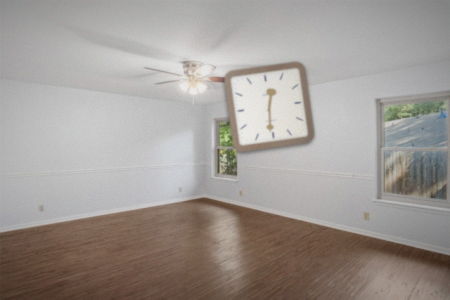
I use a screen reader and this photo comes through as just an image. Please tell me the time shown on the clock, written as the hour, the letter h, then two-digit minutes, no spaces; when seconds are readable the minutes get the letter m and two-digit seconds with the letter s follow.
12h31
